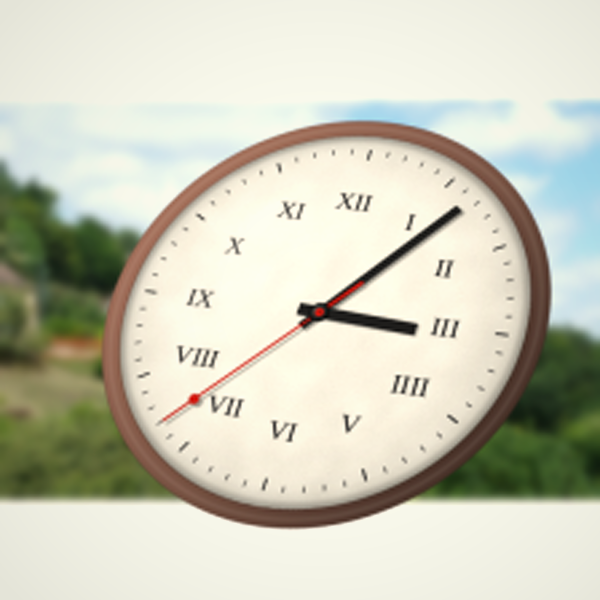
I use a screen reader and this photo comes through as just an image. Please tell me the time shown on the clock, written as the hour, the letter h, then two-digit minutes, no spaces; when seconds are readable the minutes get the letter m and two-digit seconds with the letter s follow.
3h06m37s
